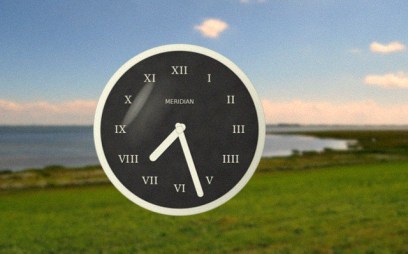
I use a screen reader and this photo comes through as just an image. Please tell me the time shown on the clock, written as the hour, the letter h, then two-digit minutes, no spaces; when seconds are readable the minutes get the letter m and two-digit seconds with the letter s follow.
7h27
